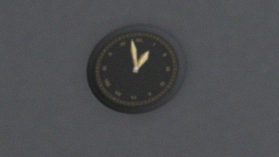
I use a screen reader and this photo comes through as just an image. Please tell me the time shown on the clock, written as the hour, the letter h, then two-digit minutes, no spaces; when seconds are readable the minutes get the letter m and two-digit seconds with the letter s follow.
12h58
